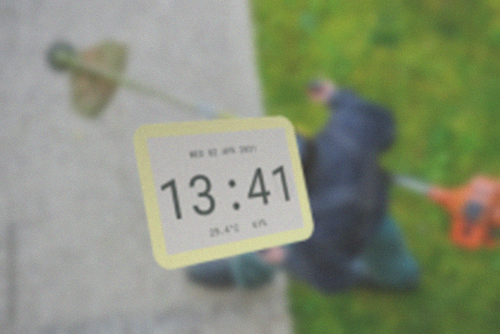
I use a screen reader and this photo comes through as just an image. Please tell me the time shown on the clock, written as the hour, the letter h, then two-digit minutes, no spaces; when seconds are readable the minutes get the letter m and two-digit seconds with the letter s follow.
13h41
